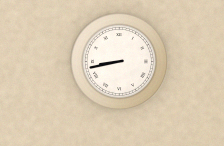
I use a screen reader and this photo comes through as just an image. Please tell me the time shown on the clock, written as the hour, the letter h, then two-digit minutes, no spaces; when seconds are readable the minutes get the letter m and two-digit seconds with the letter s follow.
8h43
